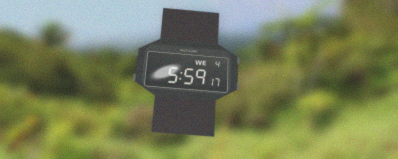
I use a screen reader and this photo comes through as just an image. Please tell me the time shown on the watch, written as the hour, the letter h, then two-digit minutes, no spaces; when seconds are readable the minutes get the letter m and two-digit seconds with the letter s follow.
5h59
